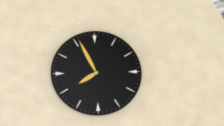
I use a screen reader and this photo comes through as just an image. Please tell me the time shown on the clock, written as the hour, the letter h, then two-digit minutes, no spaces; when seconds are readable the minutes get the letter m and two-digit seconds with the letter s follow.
7h56
